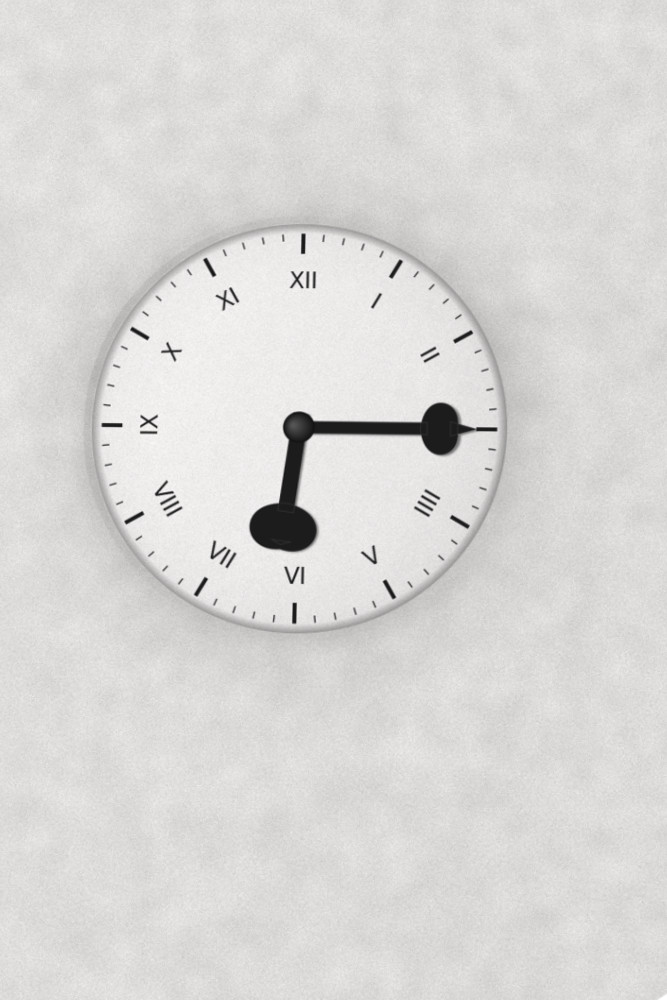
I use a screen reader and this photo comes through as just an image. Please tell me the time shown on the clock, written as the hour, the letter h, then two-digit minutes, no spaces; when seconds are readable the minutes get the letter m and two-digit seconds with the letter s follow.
6h15
